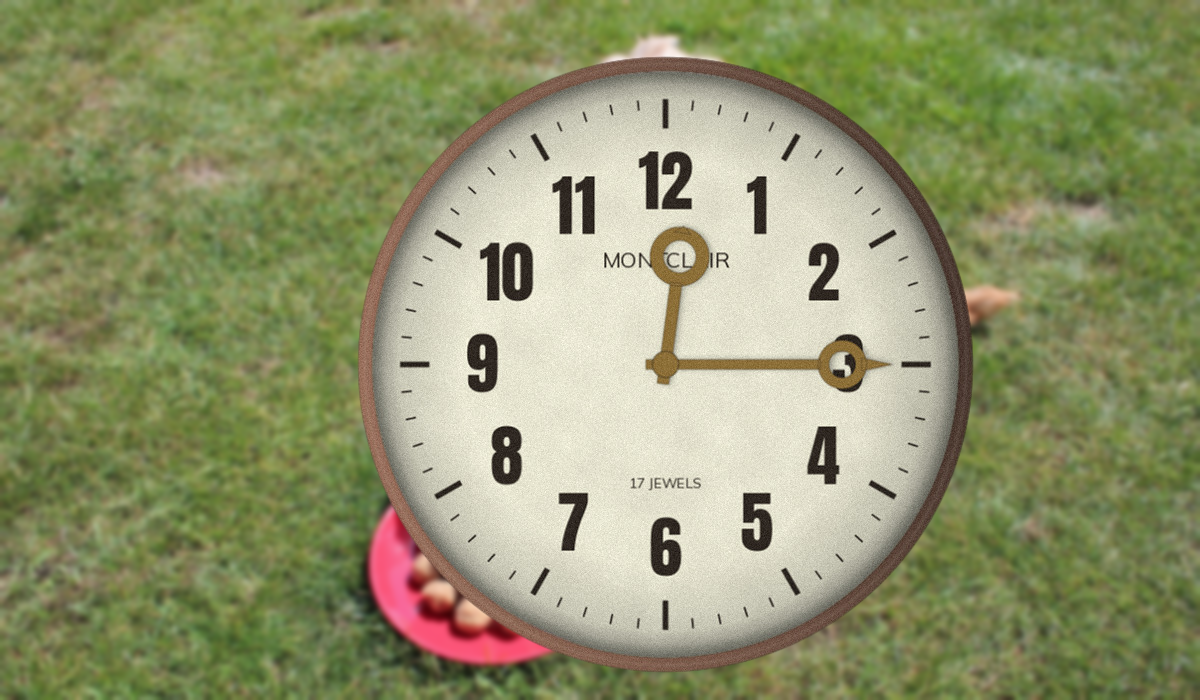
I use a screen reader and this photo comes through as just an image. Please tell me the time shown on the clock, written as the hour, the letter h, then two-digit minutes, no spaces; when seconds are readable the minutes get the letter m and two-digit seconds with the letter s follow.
12h15
